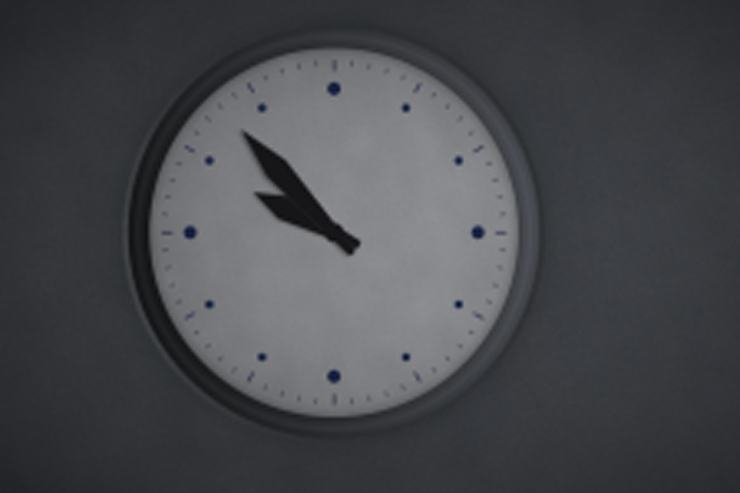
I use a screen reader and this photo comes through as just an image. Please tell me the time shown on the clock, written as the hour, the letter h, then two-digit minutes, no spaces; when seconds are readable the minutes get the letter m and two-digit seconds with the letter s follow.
9h53
